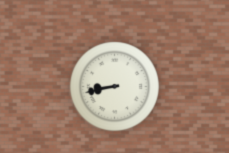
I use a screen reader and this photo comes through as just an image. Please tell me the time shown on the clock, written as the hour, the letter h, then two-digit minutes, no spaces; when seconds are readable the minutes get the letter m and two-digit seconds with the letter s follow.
8h43
